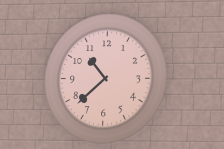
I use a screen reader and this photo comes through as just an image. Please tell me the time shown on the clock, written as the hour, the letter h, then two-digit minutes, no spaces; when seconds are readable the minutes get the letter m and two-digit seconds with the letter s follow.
10h38
